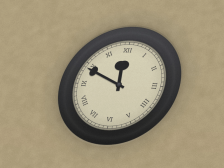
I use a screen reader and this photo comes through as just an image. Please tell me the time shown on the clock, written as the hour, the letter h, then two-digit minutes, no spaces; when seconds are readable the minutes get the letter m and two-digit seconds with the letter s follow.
11h49
